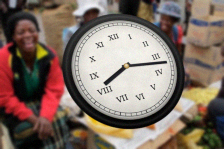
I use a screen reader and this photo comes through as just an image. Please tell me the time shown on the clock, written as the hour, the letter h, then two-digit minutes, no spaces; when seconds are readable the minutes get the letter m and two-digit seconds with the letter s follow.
8h17
